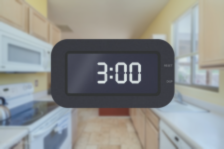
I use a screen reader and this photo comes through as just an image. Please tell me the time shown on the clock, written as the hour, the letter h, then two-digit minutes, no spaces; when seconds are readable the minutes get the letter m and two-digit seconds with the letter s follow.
3h00
